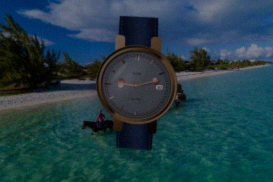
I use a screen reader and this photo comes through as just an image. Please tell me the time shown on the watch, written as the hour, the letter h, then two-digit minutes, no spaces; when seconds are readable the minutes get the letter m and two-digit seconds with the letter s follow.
9h12
